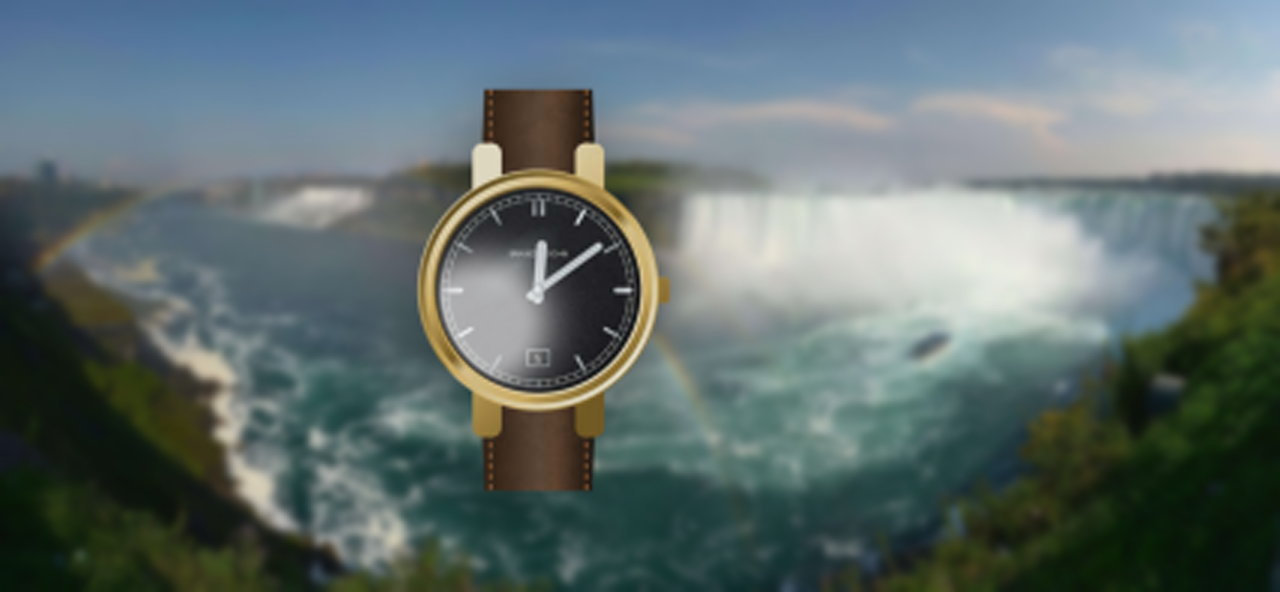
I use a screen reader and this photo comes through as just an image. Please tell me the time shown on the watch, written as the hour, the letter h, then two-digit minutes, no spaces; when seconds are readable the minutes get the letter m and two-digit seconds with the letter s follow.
12h09
